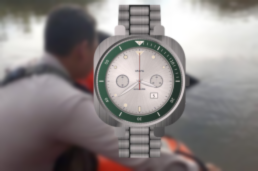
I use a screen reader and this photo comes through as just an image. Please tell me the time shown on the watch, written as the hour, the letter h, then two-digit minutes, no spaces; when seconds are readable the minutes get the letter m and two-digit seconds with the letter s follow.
3h39
